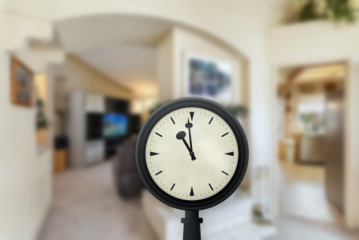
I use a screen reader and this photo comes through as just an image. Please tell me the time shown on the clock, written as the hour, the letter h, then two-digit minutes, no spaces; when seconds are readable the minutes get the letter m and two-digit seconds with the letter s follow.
10h59
